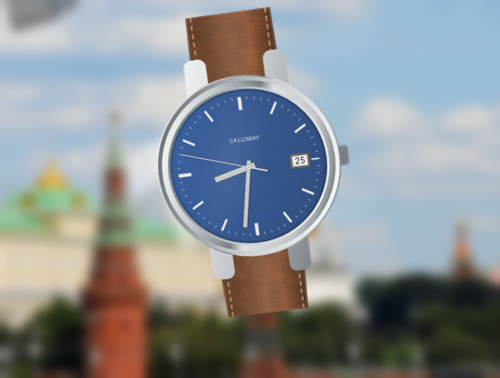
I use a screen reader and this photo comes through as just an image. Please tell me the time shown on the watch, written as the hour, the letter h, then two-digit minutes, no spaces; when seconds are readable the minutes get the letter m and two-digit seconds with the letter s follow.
8h31m48s
